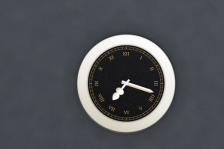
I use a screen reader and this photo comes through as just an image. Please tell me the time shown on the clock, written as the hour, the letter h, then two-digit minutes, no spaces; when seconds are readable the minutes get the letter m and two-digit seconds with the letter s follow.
7h18
